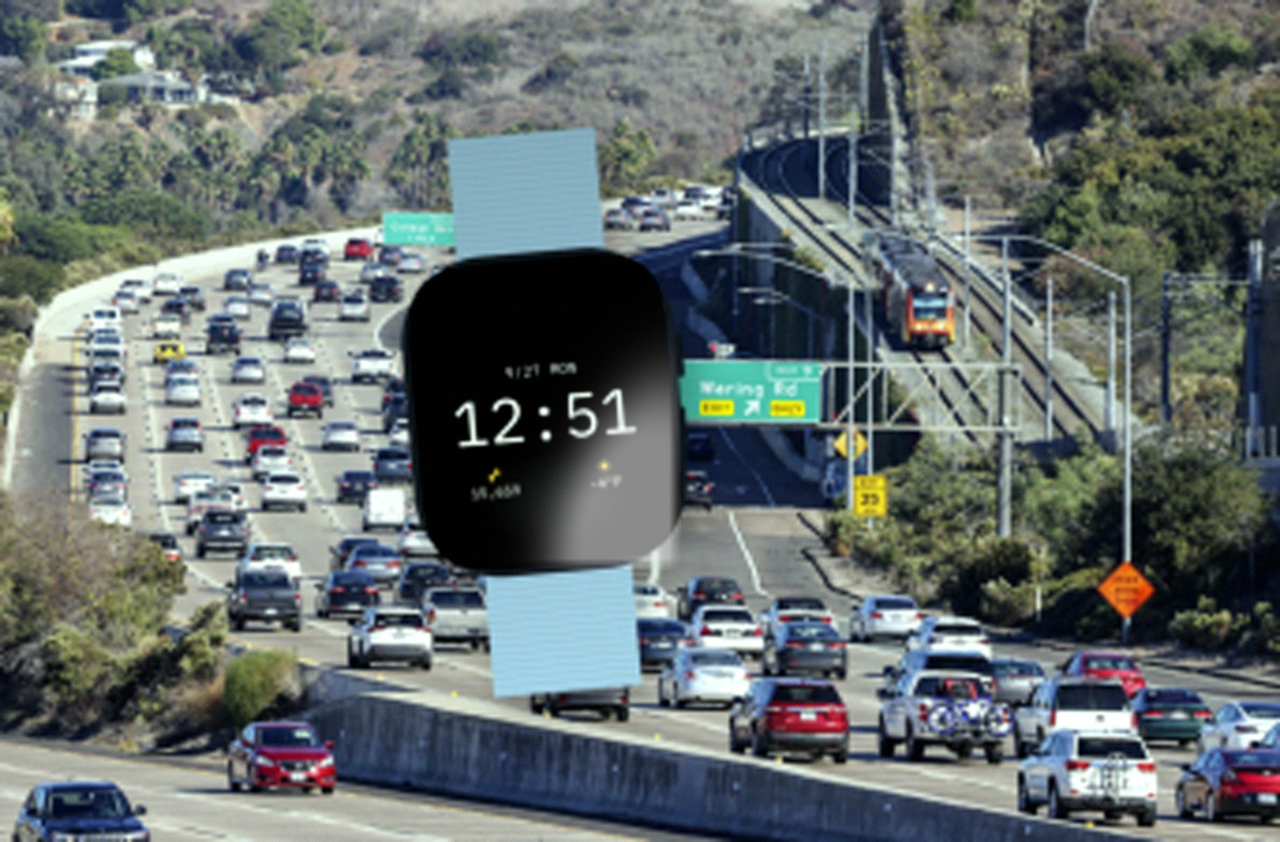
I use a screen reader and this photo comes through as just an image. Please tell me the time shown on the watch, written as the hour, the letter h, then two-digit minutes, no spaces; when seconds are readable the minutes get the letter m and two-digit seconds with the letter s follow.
12h51
